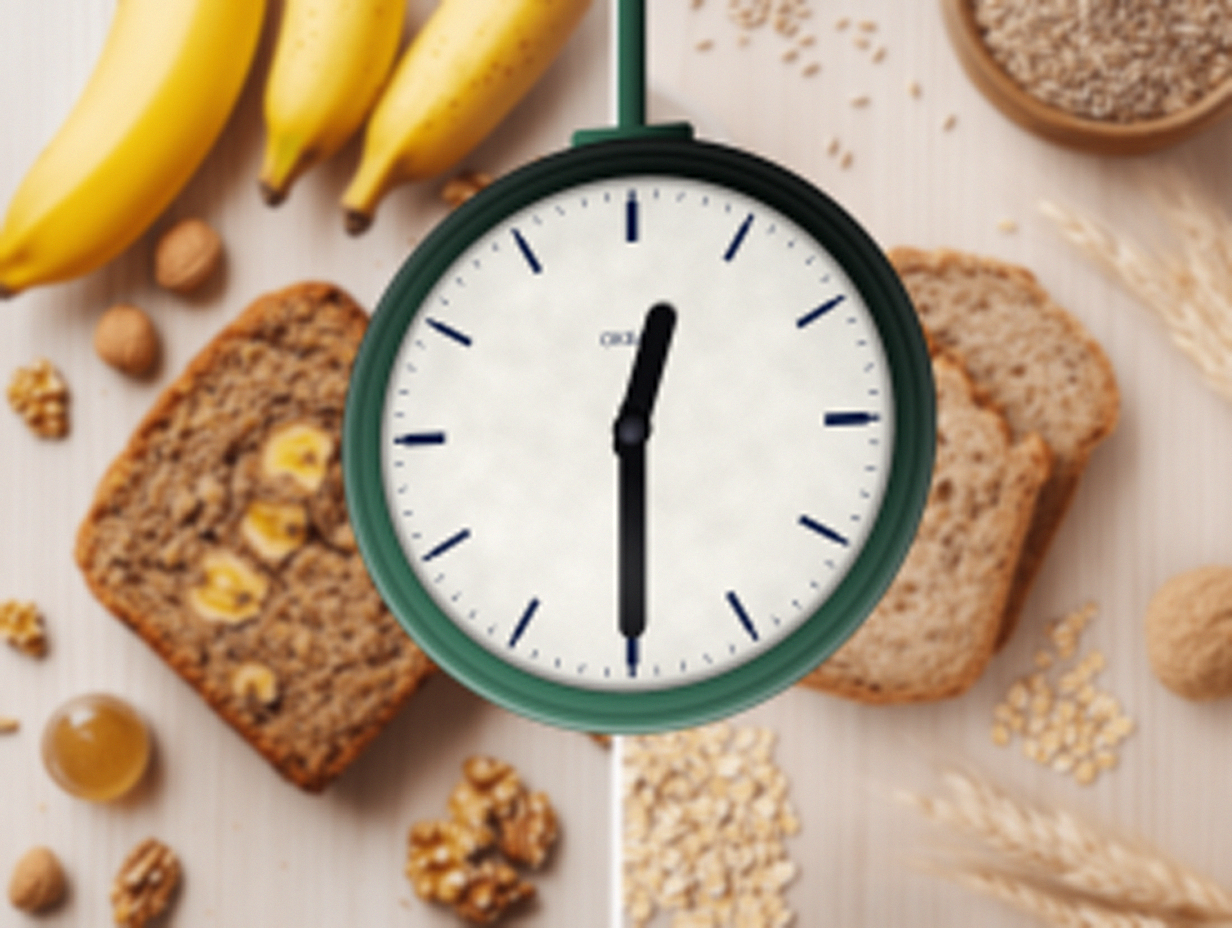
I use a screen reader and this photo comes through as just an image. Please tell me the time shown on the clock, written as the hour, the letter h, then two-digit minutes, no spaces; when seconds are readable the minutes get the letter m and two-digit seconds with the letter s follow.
12h30
